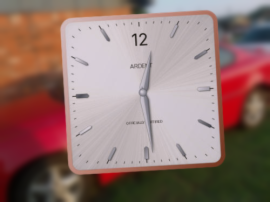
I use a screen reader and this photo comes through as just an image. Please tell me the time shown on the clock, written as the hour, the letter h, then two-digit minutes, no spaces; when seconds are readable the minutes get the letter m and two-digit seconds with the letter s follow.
12h29
